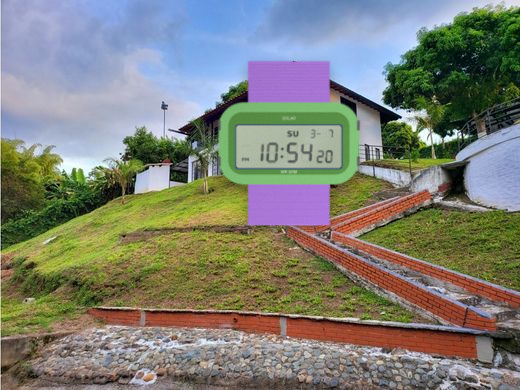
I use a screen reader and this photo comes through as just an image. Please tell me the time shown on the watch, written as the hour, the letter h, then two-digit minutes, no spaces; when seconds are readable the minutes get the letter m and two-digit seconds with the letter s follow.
10h54m20s
